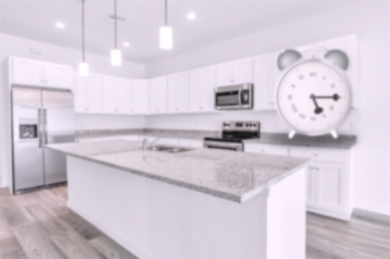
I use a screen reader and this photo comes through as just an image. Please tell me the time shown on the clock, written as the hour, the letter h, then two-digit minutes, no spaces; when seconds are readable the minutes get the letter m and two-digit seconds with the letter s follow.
5h15
